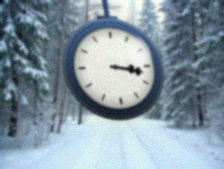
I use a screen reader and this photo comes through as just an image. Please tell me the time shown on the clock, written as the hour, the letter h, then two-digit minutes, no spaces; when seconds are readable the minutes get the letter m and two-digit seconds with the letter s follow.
3h17
